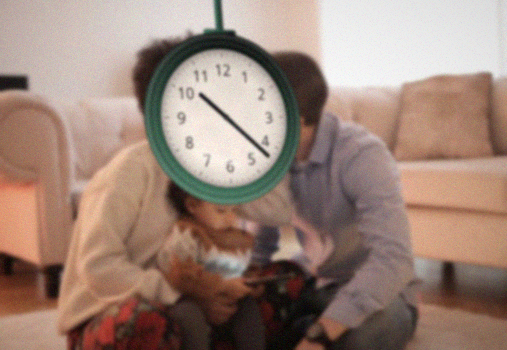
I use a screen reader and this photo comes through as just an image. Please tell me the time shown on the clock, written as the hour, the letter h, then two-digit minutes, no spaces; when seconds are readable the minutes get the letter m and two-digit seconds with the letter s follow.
10h22
